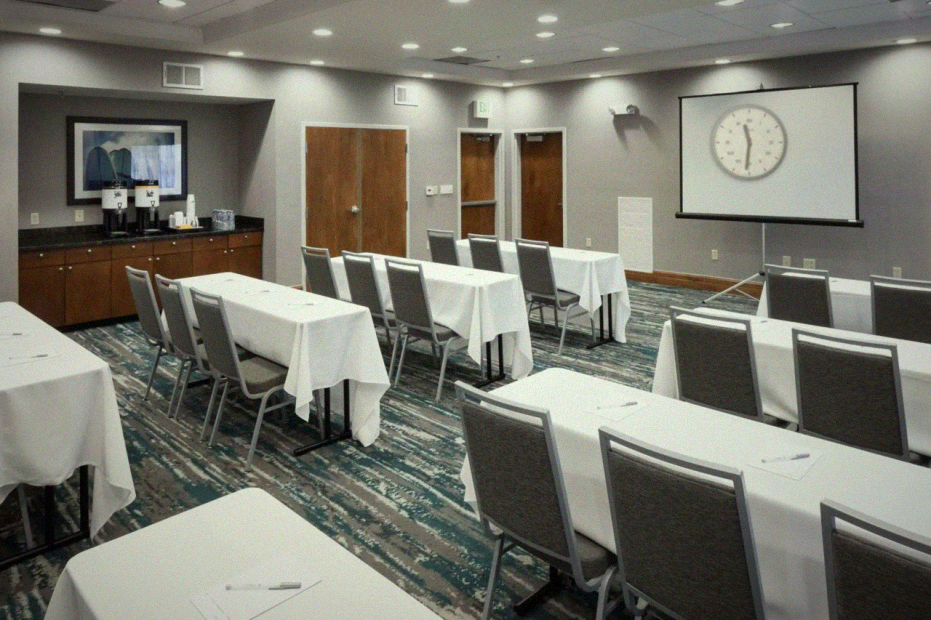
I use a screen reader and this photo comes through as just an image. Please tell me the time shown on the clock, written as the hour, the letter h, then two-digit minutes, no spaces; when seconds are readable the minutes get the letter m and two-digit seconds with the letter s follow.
11h31
